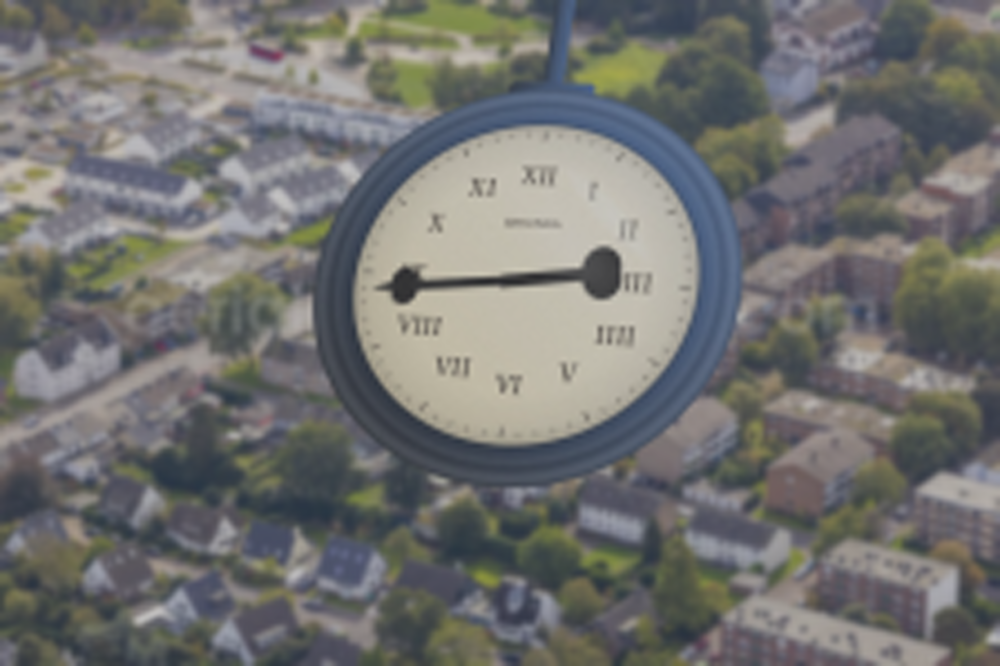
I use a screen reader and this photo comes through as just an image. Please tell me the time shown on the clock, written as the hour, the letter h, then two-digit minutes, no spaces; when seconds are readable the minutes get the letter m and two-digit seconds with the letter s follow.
2h44
